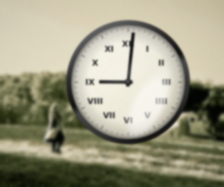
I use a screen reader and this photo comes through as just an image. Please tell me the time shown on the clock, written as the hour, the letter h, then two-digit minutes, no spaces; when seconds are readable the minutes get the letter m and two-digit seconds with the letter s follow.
9h01
